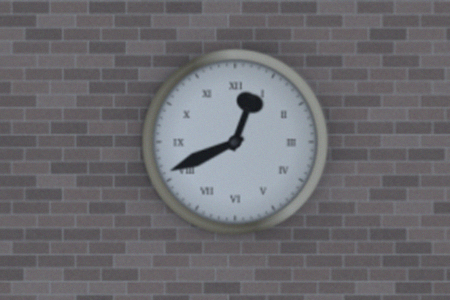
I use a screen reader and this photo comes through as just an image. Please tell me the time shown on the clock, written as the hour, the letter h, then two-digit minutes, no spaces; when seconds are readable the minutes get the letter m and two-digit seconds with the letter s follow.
12h41
